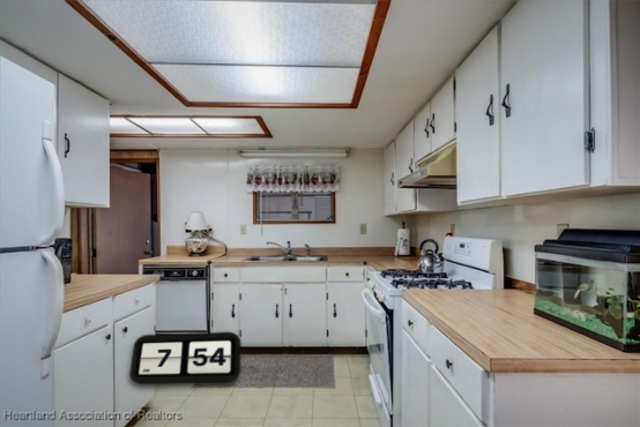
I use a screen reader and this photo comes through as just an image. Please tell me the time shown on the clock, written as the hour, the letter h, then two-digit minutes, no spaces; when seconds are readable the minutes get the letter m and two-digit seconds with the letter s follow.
7h54
